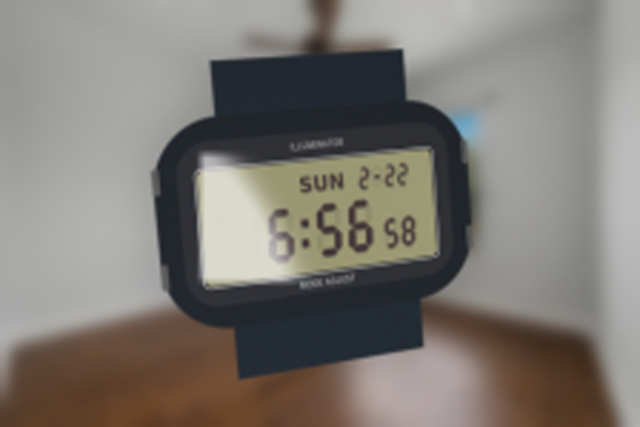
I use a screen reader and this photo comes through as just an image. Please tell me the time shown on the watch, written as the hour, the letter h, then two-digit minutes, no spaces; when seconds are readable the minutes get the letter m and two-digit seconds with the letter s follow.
6h56m58s
